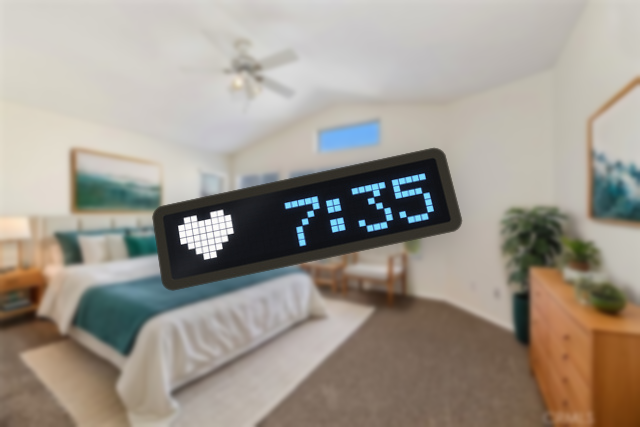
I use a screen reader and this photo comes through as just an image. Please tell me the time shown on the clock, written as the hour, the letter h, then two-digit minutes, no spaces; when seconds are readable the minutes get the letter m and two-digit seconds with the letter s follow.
7h35
